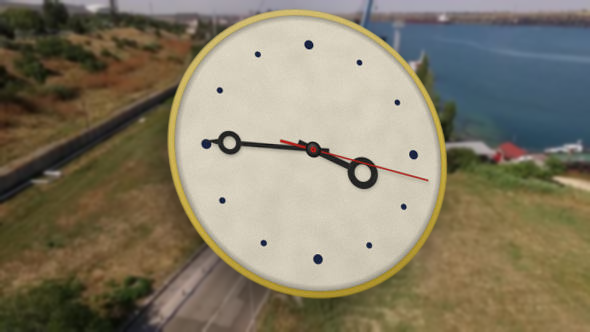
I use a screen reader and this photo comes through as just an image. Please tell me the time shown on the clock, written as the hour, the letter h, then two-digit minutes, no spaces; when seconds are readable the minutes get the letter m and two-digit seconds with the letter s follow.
3h45m17s
